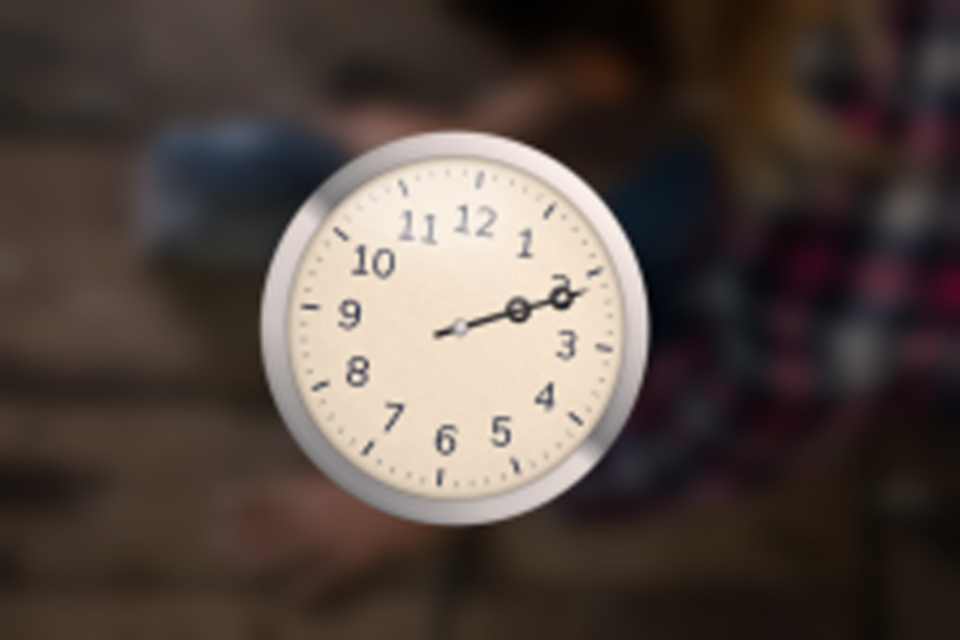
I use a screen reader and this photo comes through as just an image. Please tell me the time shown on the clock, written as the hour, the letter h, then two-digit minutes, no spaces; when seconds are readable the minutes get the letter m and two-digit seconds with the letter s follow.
2h11
